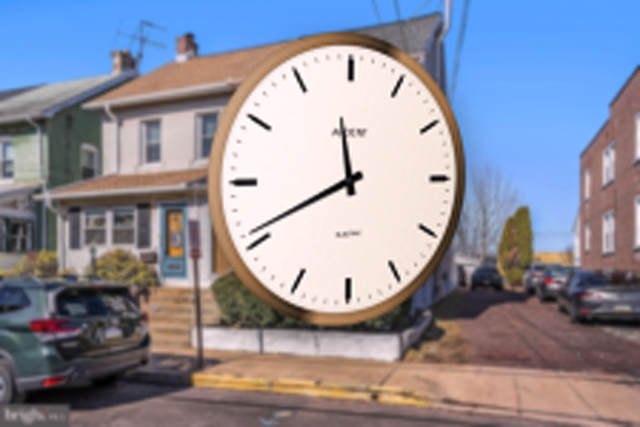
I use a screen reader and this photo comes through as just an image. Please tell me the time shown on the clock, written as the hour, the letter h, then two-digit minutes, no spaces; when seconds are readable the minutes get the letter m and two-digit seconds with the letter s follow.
11h41
